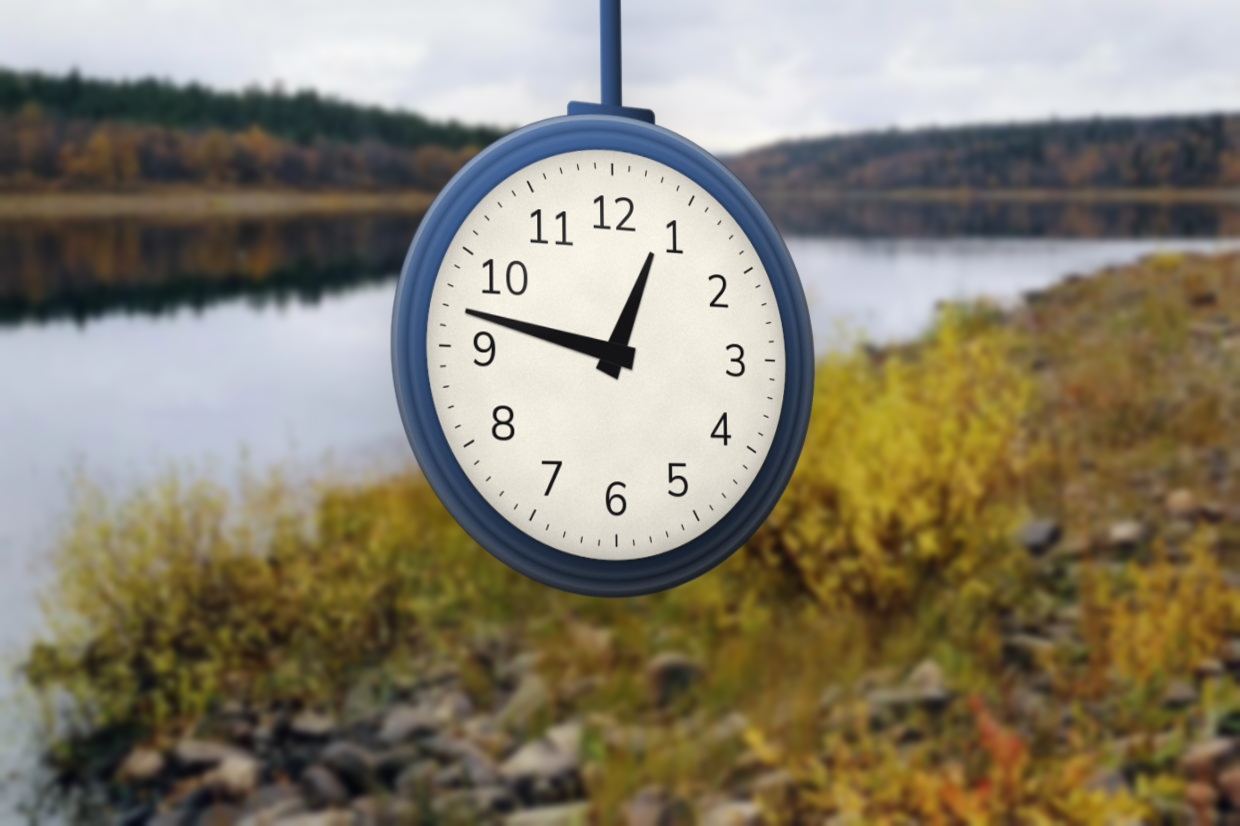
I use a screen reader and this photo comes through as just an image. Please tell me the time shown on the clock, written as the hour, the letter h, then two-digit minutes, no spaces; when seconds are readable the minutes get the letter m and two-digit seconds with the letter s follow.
12h47
